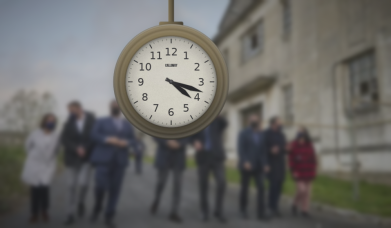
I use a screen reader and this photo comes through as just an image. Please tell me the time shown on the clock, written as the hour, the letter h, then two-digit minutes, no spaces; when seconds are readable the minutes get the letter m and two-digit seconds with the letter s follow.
4h18
